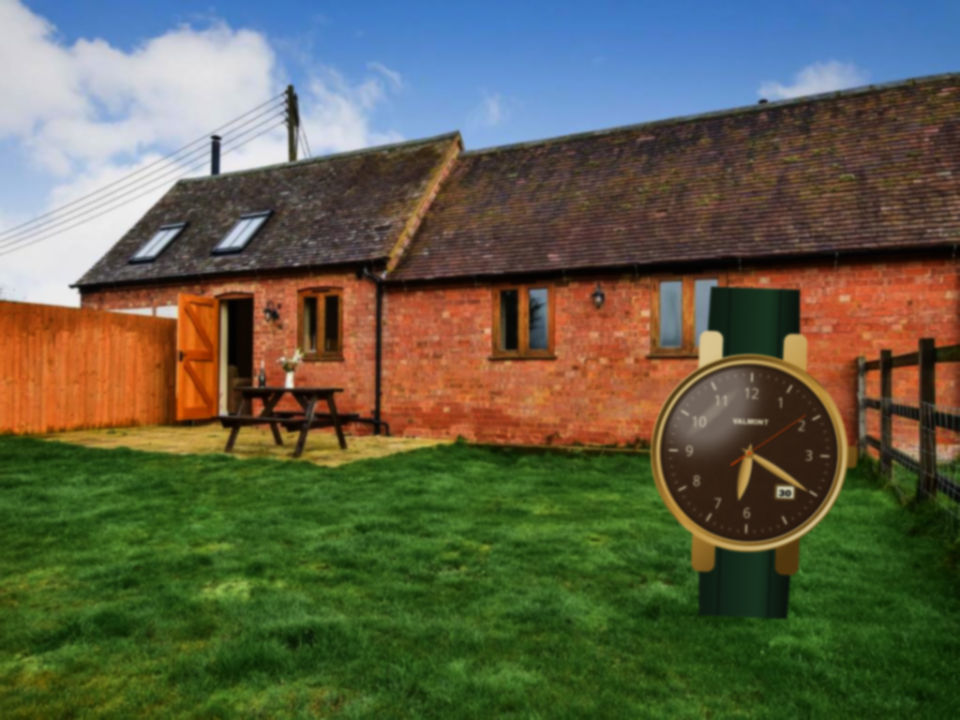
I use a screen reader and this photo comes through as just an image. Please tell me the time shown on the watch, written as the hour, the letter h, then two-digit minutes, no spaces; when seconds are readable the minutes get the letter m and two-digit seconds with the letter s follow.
6h20m09s
